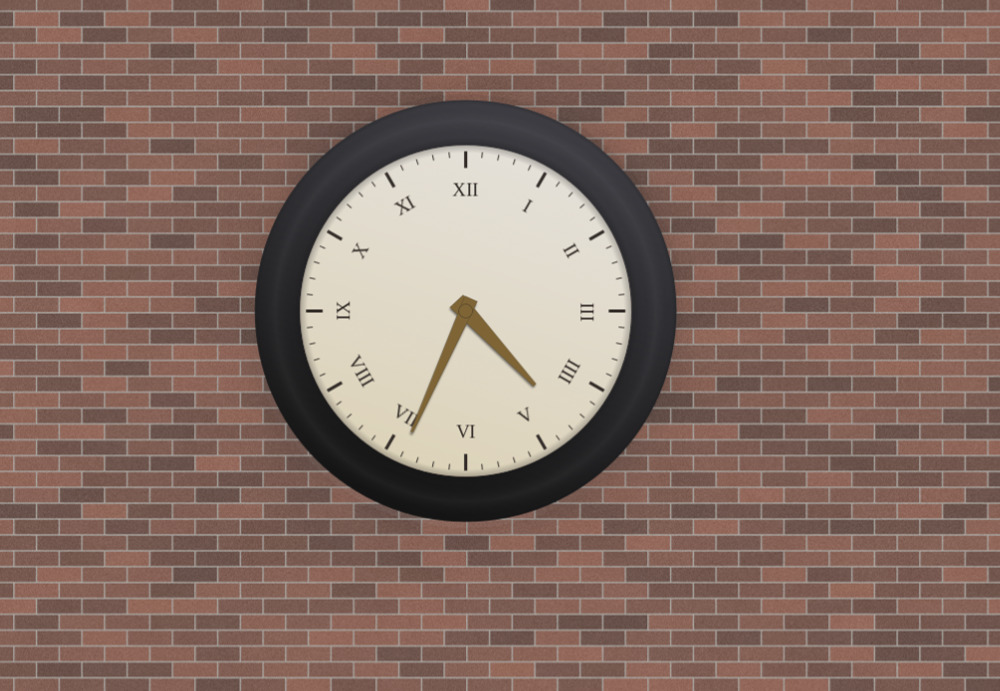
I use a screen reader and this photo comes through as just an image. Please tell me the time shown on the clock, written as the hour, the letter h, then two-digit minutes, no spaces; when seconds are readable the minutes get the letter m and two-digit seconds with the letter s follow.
4h34
